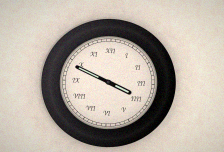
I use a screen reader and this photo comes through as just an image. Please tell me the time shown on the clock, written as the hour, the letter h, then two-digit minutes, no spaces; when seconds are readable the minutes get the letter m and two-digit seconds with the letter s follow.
3h49
